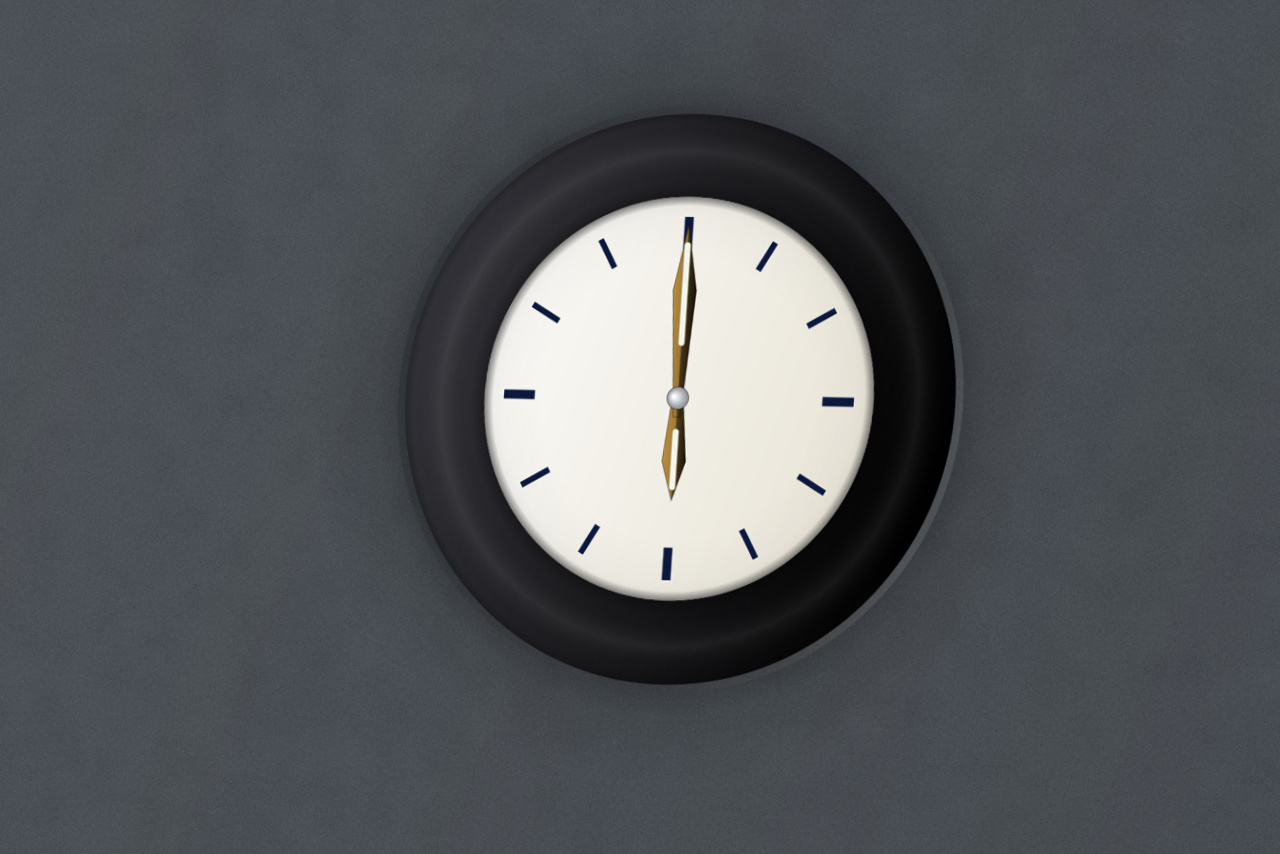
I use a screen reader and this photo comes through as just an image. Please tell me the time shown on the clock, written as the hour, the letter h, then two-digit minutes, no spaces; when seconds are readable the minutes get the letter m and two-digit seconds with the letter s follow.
6h00
